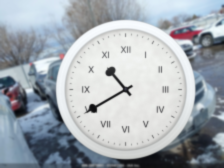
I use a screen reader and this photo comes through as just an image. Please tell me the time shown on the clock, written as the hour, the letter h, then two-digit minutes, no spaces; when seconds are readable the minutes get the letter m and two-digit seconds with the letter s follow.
10h40
